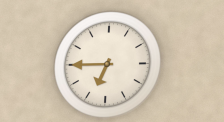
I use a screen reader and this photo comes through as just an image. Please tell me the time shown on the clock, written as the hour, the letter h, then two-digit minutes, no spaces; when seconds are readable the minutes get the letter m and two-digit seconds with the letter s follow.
6h45
